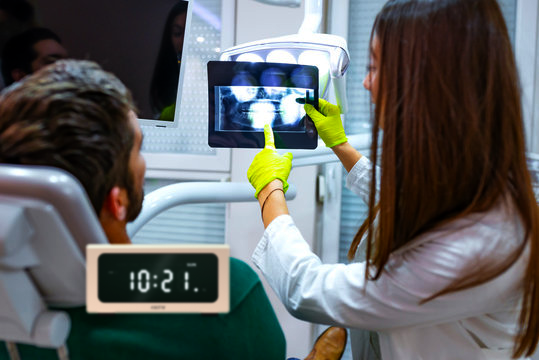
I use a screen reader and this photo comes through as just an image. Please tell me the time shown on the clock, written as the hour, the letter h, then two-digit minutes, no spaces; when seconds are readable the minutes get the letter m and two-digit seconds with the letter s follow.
10h21
